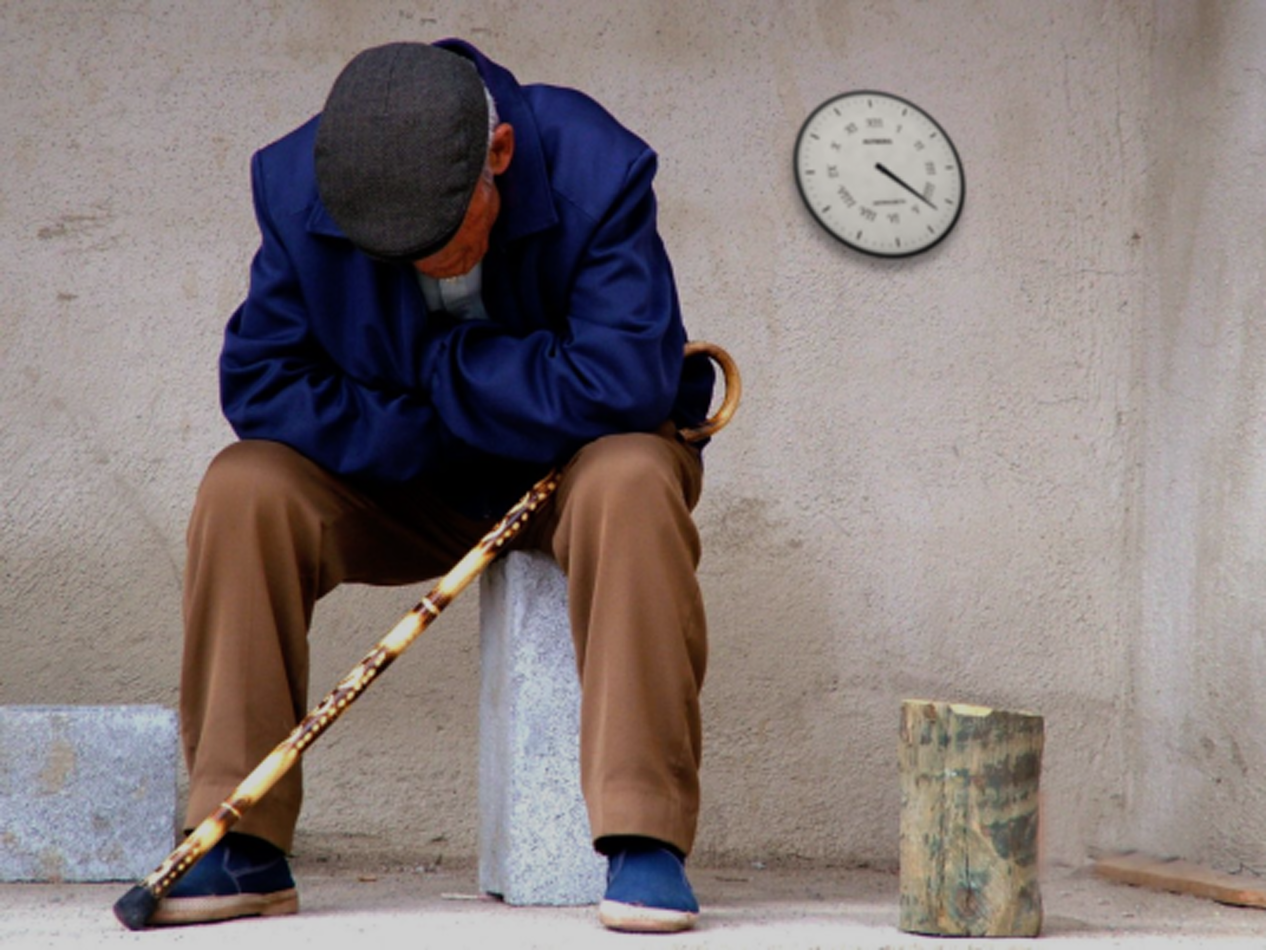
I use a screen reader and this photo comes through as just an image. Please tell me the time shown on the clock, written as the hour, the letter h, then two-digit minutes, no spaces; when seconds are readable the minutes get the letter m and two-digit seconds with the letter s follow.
4h22
